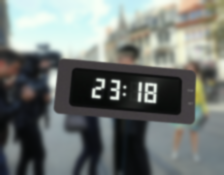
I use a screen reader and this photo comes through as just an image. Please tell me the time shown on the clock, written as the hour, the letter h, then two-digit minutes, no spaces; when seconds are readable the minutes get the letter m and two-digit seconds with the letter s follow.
23h18
